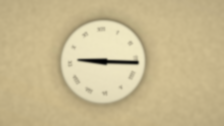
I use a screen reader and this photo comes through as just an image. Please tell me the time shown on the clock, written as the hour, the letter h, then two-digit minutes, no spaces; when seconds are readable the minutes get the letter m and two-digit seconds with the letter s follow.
9h16
